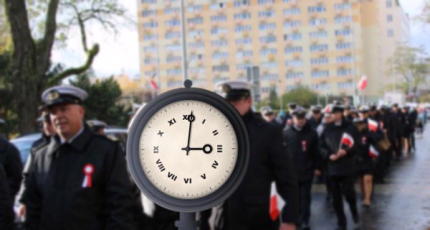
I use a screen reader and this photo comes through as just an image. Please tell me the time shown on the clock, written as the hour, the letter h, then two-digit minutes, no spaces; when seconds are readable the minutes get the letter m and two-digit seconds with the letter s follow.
3h01
